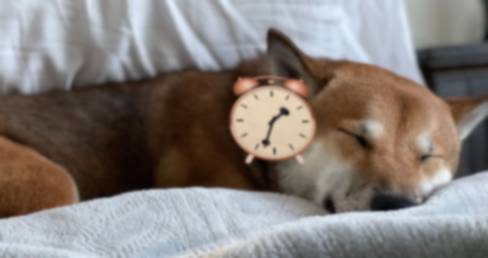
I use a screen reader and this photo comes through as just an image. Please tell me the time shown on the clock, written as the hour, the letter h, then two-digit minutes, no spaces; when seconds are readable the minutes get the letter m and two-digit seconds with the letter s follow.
1h33
